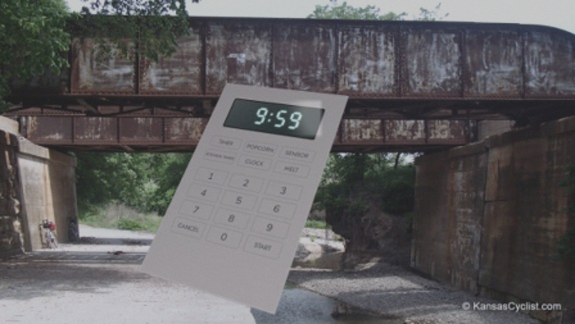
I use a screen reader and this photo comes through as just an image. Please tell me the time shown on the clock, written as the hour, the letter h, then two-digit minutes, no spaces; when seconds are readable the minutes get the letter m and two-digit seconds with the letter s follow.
9h59
